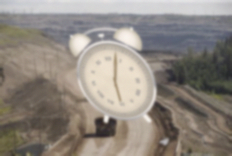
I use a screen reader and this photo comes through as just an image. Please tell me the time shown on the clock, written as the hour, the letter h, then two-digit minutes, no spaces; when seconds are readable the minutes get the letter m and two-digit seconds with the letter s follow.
6h03
